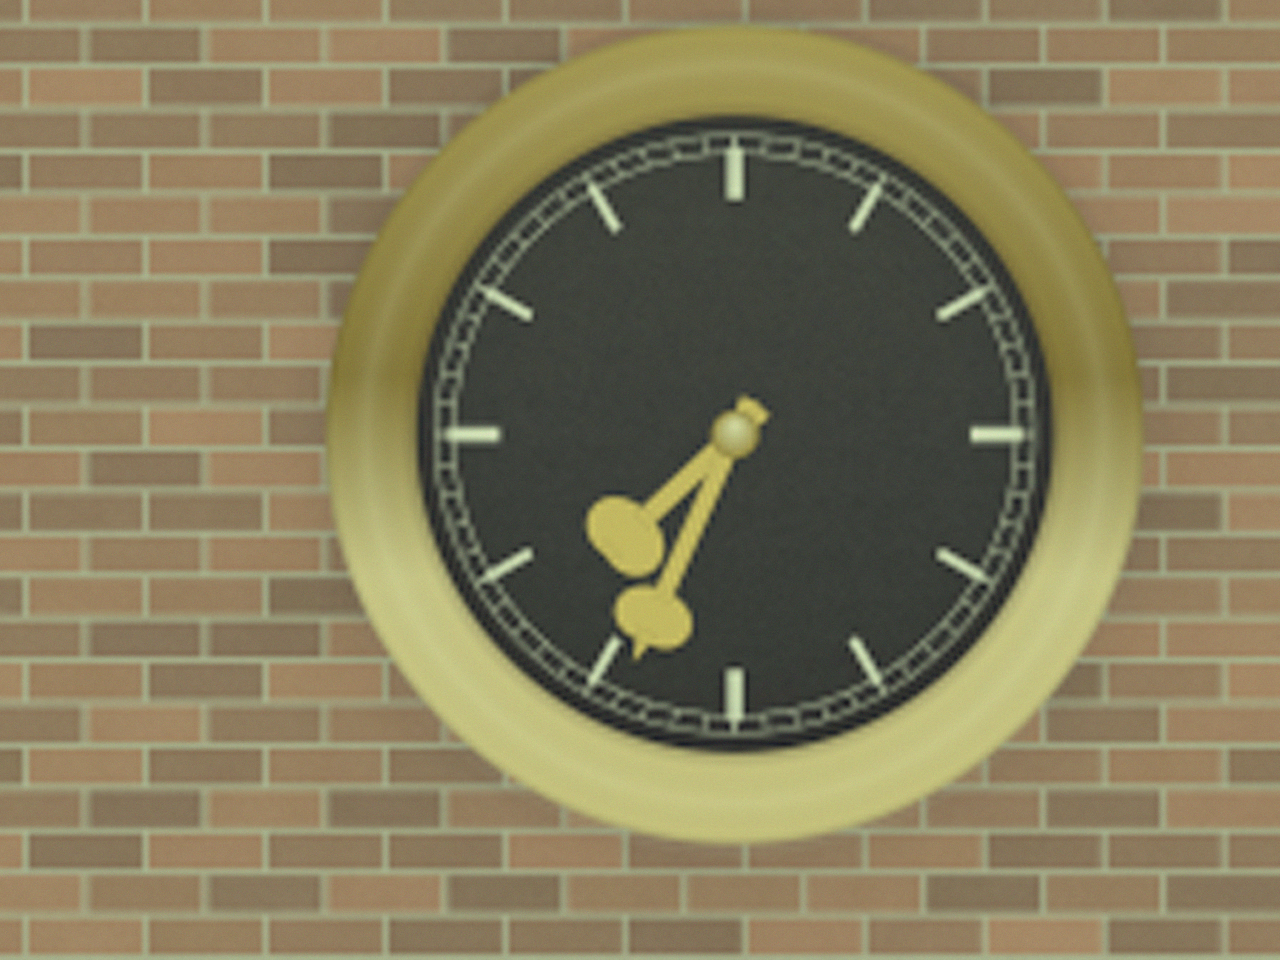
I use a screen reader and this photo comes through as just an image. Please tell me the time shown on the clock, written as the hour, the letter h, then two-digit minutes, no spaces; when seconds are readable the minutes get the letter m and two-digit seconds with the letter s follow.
7h34
